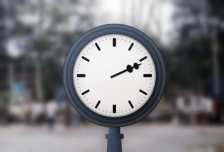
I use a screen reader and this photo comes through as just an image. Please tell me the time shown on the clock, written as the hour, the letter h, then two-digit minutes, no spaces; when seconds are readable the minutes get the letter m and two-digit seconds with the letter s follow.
2h11
